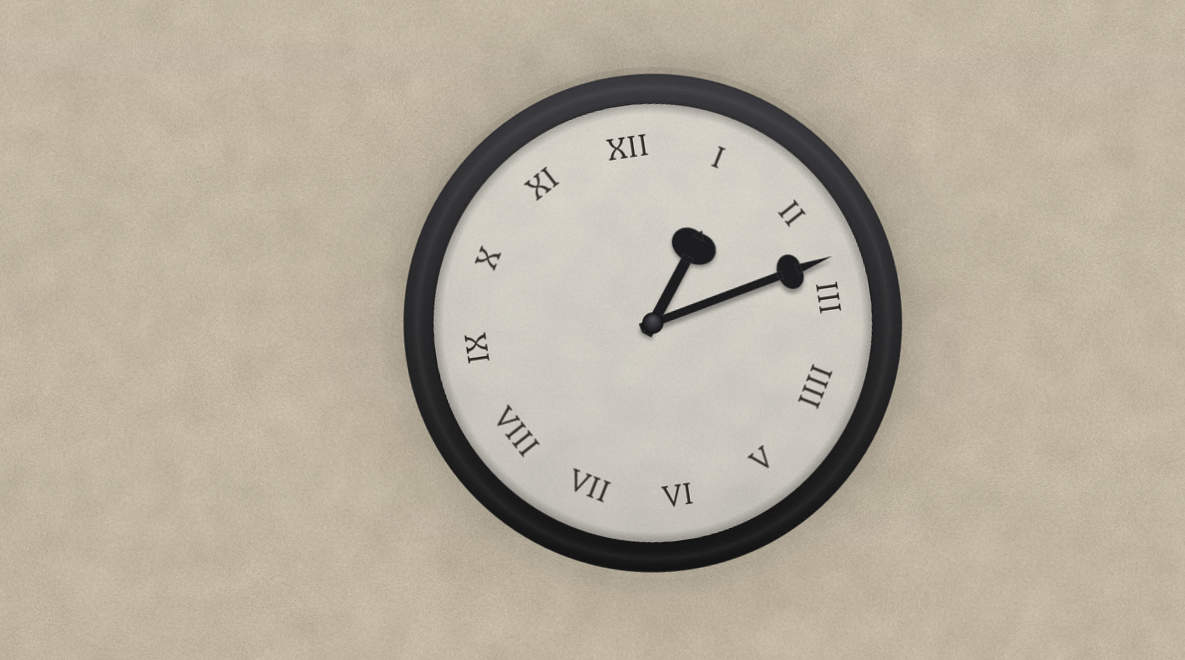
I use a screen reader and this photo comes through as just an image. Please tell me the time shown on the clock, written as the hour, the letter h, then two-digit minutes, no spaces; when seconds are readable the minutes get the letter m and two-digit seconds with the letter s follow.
1h13
